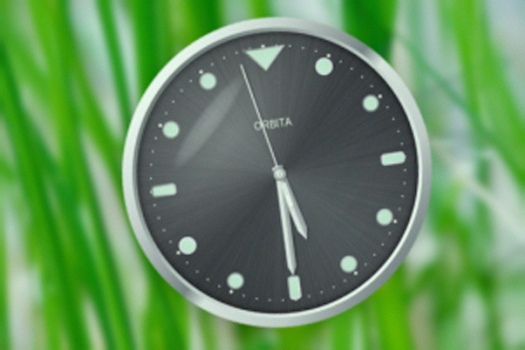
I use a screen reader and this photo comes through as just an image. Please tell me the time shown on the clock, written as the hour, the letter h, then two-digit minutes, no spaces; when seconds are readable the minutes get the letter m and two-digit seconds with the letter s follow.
5h29m58s
